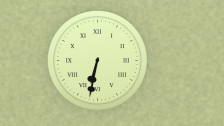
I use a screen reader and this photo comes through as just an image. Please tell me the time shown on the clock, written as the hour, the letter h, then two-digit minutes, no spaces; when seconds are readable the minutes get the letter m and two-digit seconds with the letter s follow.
6h32
